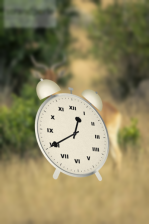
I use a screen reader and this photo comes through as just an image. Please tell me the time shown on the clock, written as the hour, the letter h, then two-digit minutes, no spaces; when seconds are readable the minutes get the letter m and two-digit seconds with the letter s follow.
12h40
